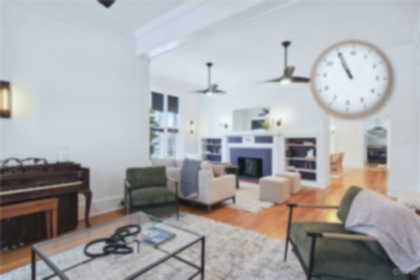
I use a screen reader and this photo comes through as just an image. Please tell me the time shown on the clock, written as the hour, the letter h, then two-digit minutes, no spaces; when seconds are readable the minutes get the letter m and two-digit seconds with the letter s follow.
10h55
